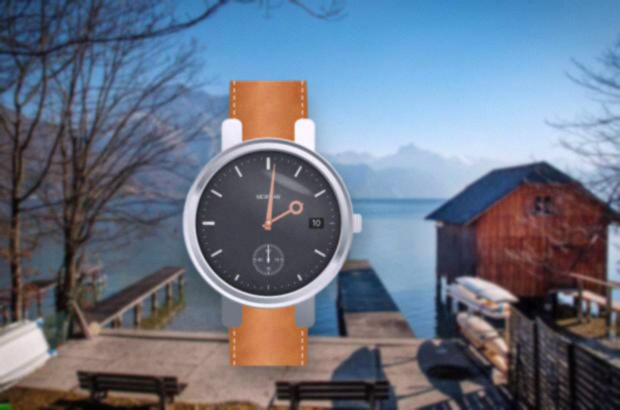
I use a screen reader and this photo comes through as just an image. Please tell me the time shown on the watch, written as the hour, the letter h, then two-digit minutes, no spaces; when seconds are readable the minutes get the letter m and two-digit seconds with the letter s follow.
2h01
